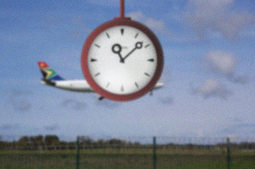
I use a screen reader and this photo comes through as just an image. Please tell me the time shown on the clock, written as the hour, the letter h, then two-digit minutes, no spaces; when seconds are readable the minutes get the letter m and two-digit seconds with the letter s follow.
11h08
